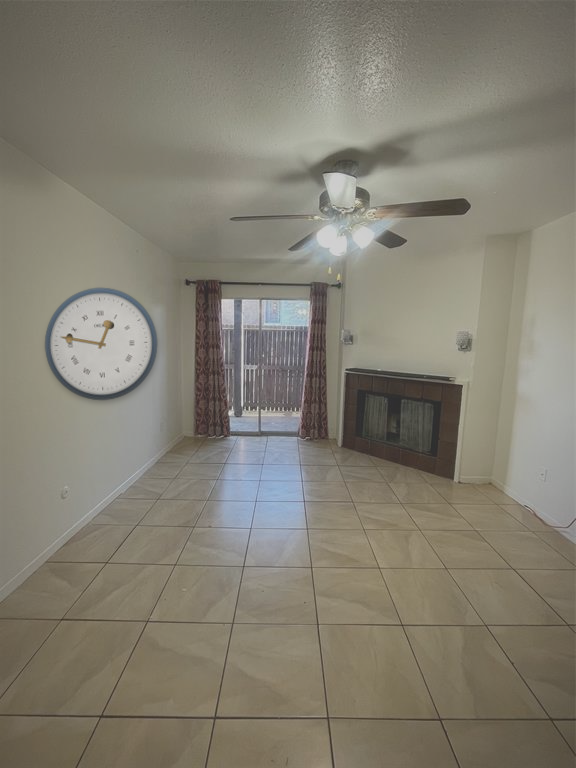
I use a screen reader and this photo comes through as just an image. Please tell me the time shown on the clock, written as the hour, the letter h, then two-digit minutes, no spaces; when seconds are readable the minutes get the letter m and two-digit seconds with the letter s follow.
12h47
